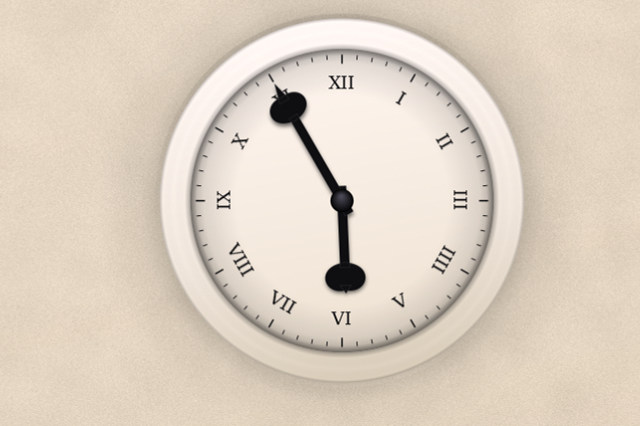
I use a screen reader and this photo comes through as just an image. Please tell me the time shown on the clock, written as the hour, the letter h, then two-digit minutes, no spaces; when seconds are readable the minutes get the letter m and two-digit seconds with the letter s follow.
5h55
